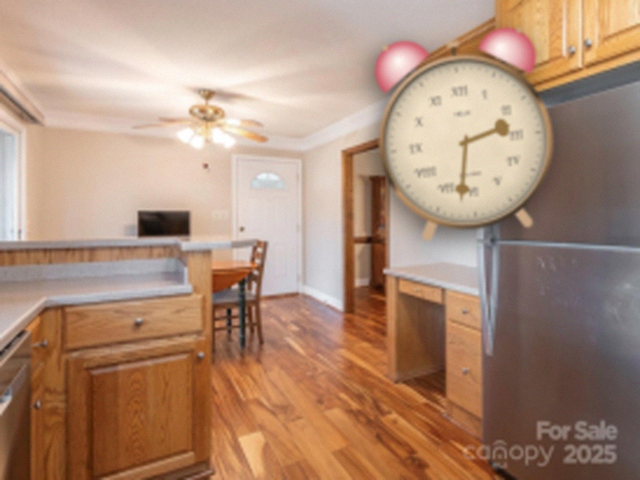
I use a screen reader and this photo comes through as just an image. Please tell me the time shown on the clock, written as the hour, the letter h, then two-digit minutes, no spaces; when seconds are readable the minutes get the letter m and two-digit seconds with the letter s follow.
2h32
